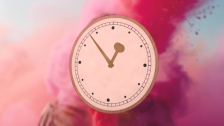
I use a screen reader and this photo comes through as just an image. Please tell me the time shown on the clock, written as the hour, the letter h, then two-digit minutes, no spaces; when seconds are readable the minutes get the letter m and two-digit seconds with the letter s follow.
12h53
